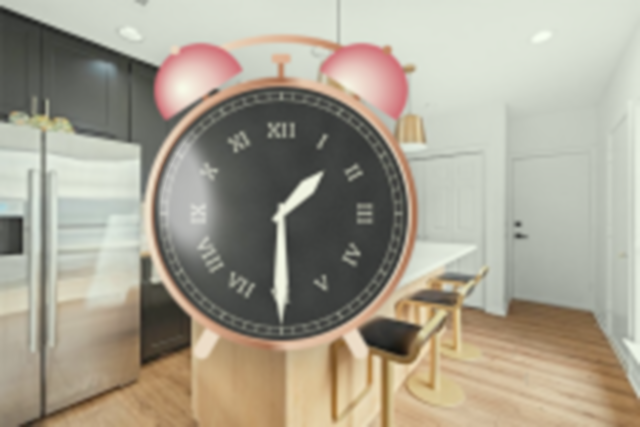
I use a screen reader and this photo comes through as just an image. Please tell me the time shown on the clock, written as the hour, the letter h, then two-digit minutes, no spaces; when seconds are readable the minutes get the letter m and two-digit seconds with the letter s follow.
1h30
